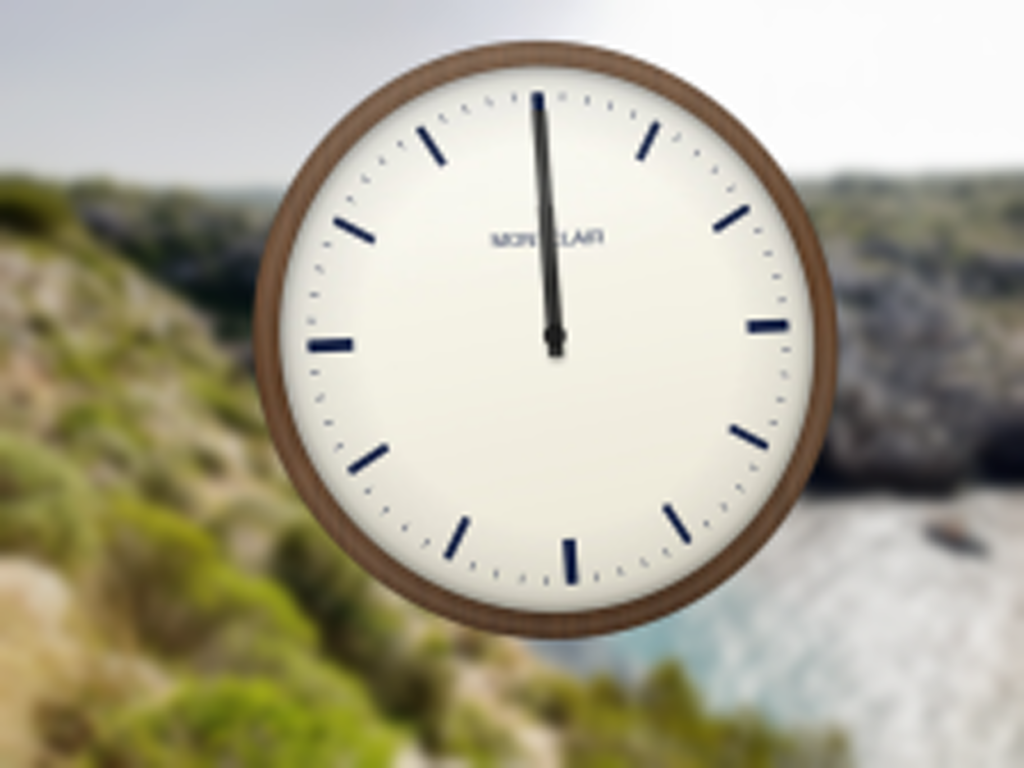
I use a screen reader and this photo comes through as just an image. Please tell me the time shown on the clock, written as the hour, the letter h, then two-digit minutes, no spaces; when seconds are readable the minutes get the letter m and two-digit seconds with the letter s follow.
12h00
